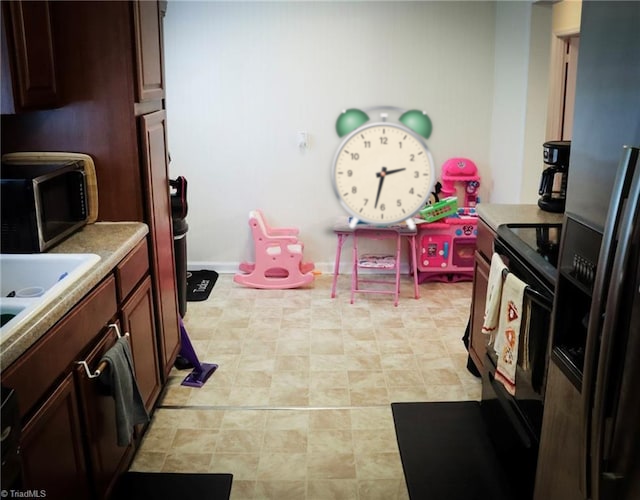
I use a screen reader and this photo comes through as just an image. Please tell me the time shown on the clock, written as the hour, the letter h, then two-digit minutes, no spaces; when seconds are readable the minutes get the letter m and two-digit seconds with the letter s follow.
2h32
